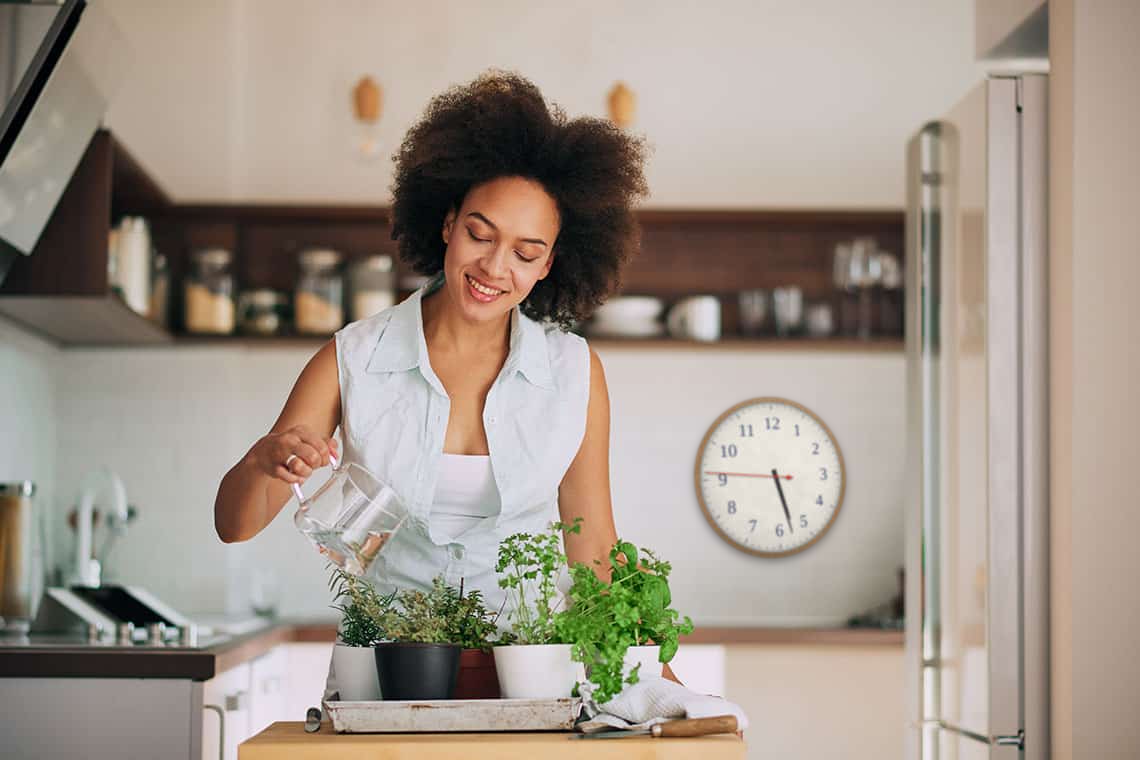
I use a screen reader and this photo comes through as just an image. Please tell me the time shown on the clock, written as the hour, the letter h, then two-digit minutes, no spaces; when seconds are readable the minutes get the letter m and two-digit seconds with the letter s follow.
5h27m46s
